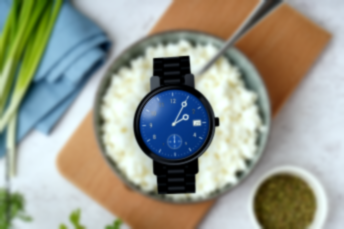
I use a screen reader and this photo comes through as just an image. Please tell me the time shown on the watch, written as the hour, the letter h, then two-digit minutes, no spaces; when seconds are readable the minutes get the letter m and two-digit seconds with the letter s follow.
2h05
